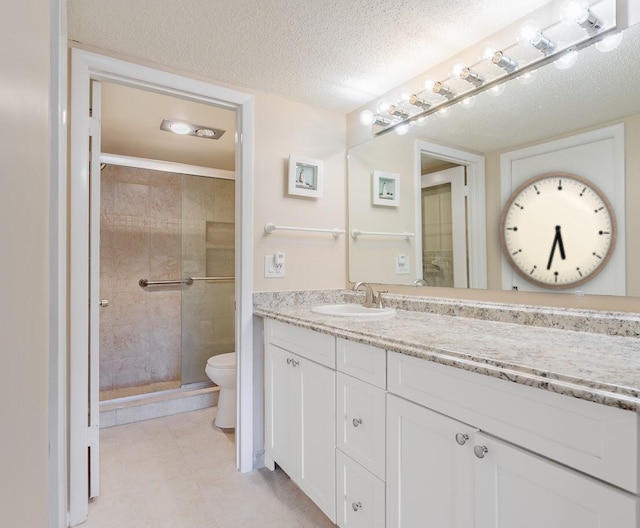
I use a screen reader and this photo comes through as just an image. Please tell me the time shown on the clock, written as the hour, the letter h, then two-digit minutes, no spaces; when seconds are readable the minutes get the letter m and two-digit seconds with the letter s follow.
5h32
